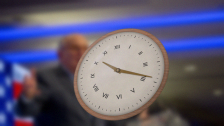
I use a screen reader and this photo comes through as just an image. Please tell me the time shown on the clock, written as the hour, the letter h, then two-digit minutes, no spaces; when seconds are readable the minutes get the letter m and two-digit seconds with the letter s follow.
10h19
